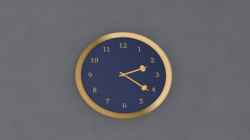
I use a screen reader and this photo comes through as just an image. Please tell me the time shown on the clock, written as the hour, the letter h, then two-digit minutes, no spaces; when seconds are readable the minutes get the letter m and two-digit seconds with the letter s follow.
2h21
